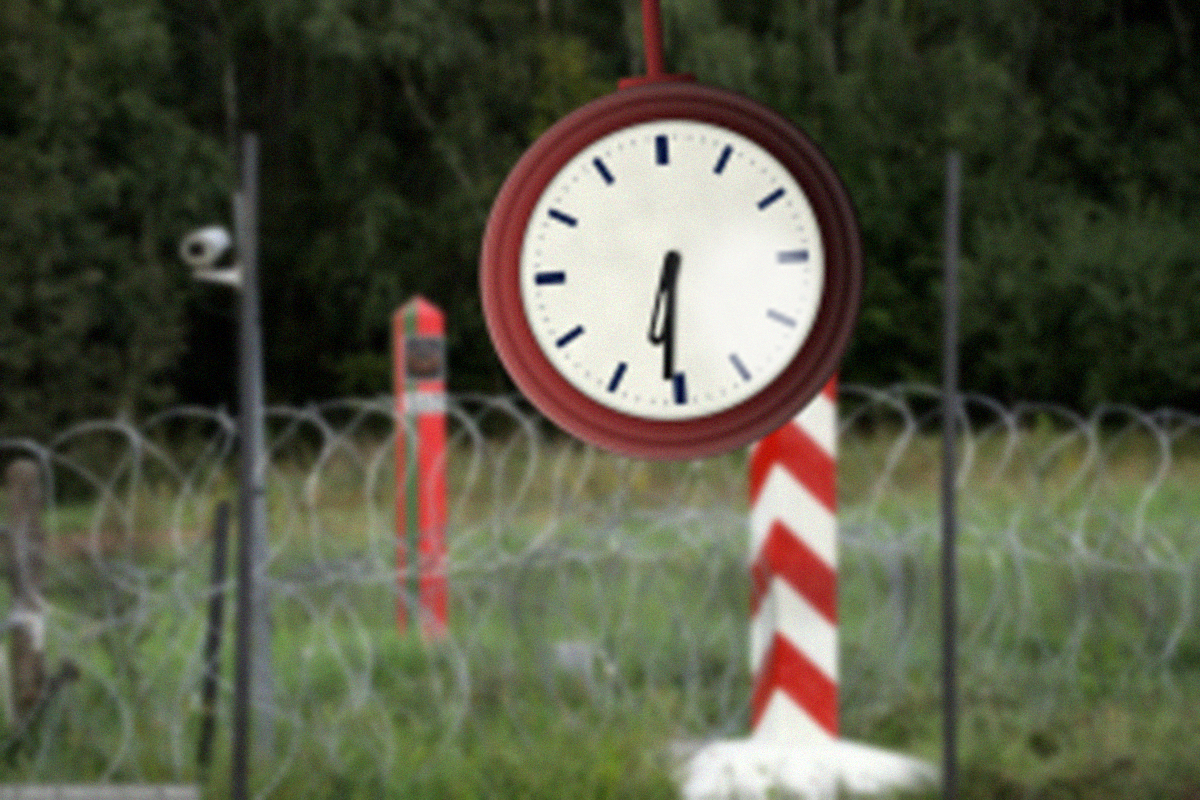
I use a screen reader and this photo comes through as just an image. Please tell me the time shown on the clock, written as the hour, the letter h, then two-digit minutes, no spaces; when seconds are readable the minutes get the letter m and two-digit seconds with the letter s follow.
6h31
